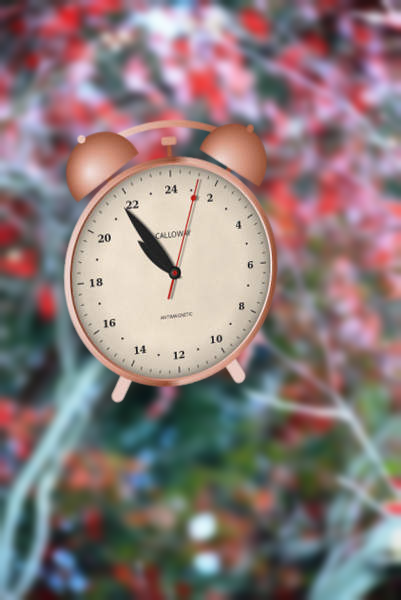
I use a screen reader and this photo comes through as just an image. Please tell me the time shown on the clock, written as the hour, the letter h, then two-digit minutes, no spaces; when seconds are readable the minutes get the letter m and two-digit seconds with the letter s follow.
20h54m03s
